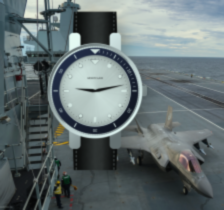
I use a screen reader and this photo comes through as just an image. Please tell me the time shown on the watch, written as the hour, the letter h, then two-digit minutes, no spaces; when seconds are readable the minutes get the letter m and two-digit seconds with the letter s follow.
9h13
